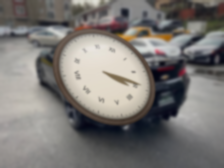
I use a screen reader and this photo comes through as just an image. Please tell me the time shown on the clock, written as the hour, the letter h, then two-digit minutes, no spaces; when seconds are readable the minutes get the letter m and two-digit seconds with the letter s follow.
3h14
